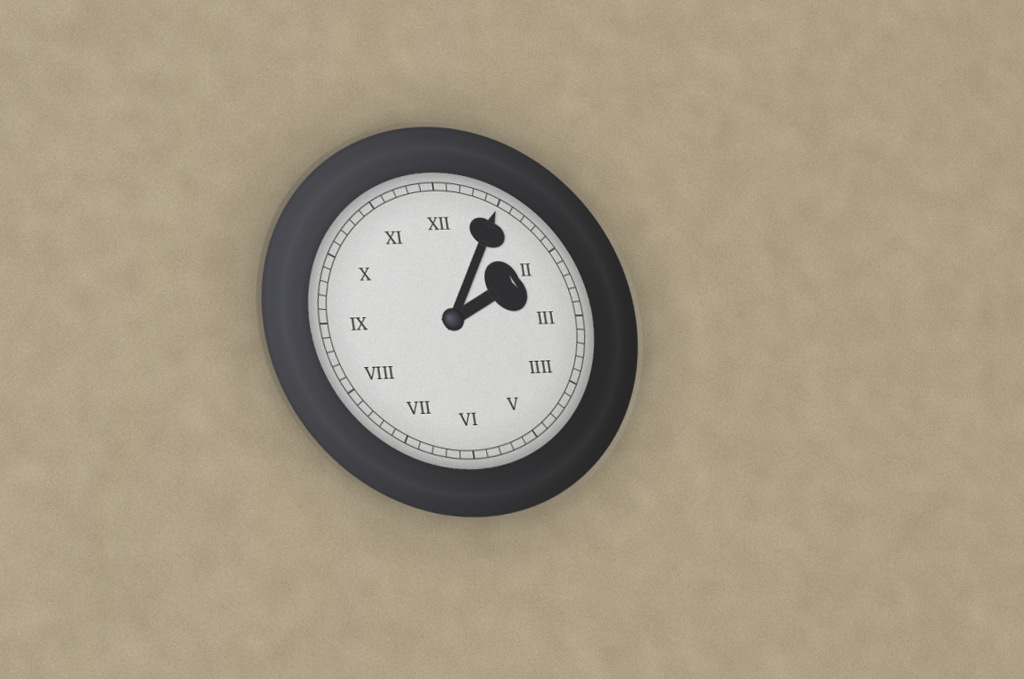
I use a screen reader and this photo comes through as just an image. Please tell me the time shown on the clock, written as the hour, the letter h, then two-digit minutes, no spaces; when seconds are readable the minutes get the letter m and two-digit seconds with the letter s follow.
2h05
